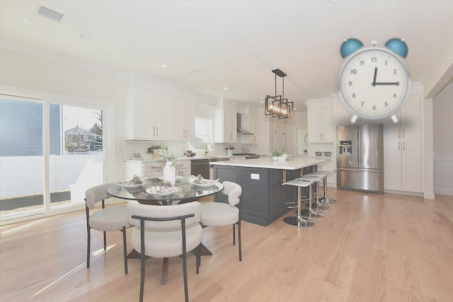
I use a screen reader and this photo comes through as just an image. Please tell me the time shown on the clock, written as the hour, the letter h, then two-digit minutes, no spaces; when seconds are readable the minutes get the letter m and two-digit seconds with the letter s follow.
12h15
